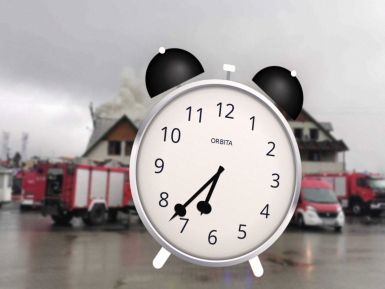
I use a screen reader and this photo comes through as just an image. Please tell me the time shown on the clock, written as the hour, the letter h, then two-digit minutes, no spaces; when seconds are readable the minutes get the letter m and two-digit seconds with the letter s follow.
6h37
